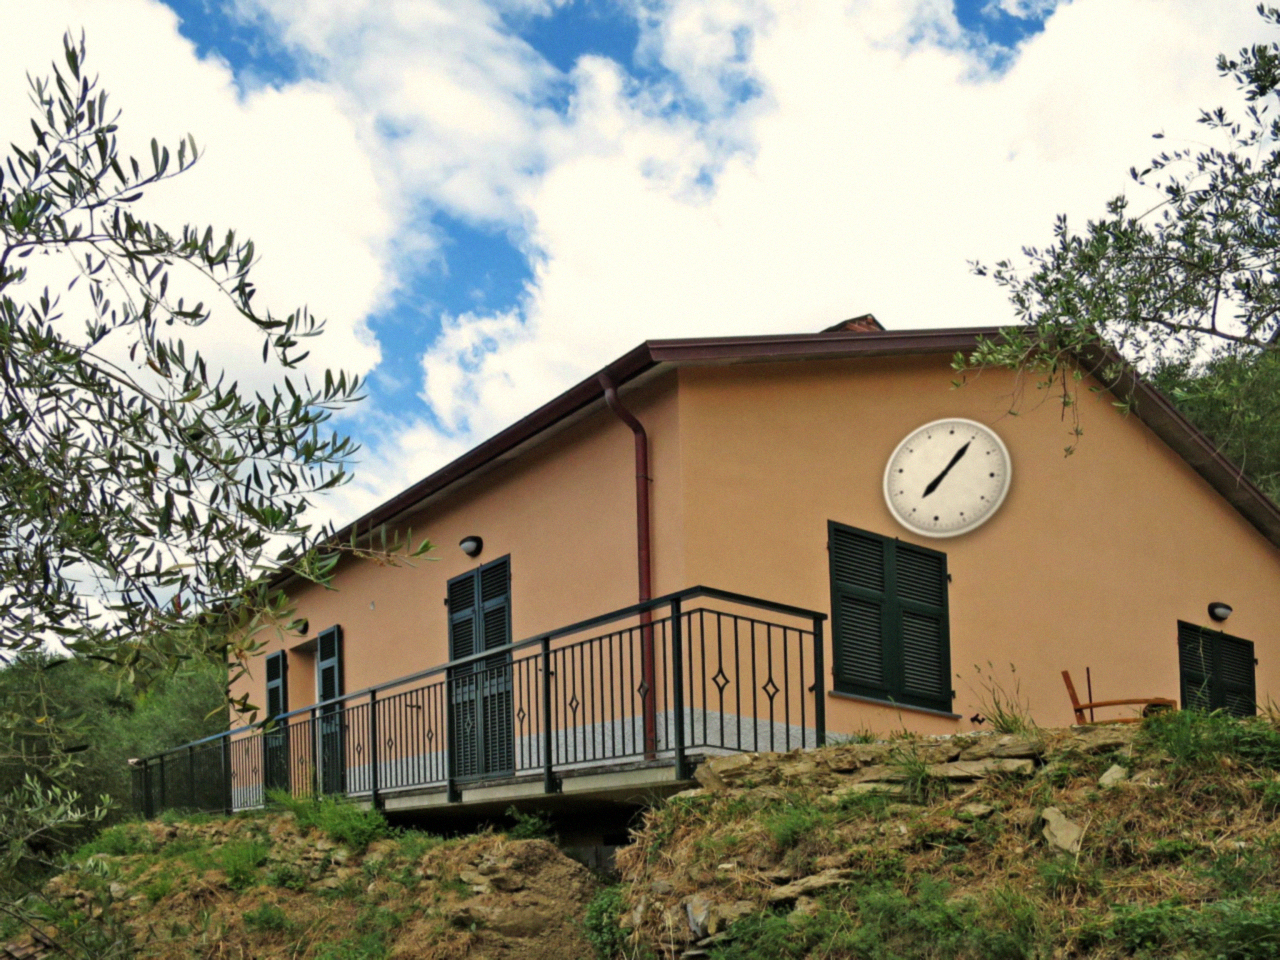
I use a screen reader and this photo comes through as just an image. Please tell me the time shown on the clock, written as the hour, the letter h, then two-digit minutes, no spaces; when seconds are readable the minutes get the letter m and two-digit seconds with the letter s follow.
7h05
